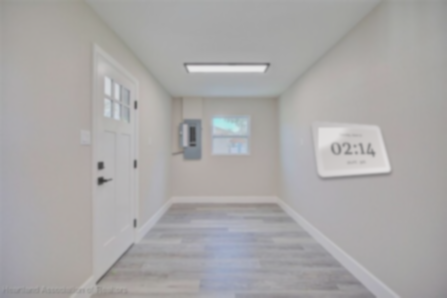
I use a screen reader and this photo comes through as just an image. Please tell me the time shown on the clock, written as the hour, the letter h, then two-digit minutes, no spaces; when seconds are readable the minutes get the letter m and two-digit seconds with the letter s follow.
2h14
